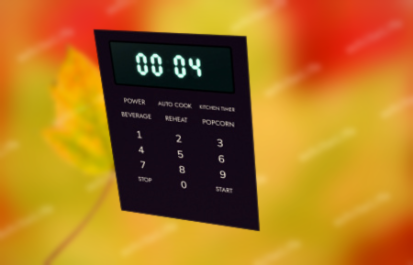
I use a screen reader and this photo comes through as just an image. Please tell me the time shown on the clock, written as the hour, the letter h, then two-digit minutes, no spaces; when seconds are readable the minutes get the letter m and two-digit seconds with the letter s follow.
0h04
